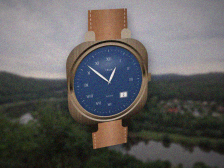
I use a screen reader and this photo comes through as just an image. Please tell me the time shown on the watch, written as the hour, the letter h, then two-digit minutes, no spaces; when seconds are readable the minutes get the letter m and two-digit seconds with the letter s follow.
12h52
